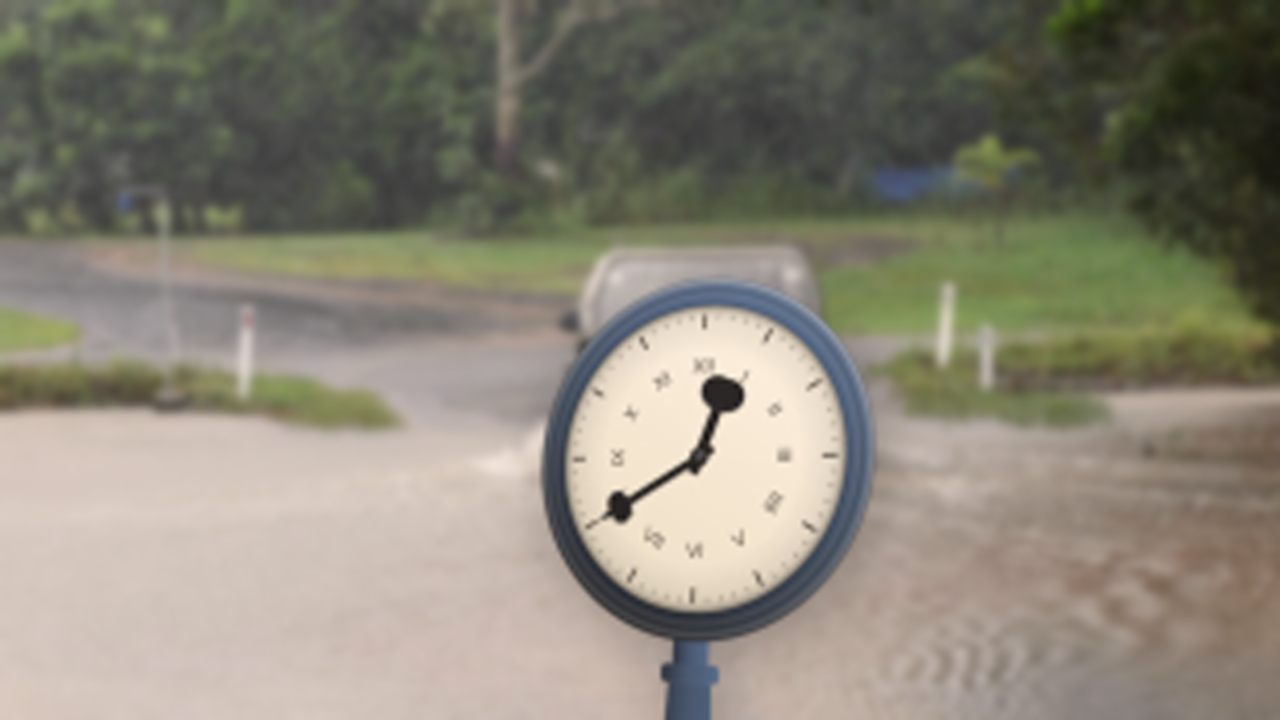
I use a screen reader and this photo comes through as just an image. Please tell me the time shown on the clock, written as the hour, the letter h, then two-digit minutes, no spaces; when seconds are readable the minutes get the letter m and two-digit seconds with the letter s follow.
12h40
